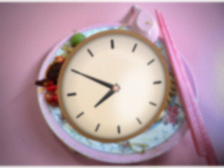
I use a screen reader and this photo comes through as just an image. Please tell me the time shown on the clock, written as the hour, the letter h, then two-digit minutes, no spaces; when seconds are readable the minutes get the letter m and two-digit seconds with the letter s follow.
7h50
